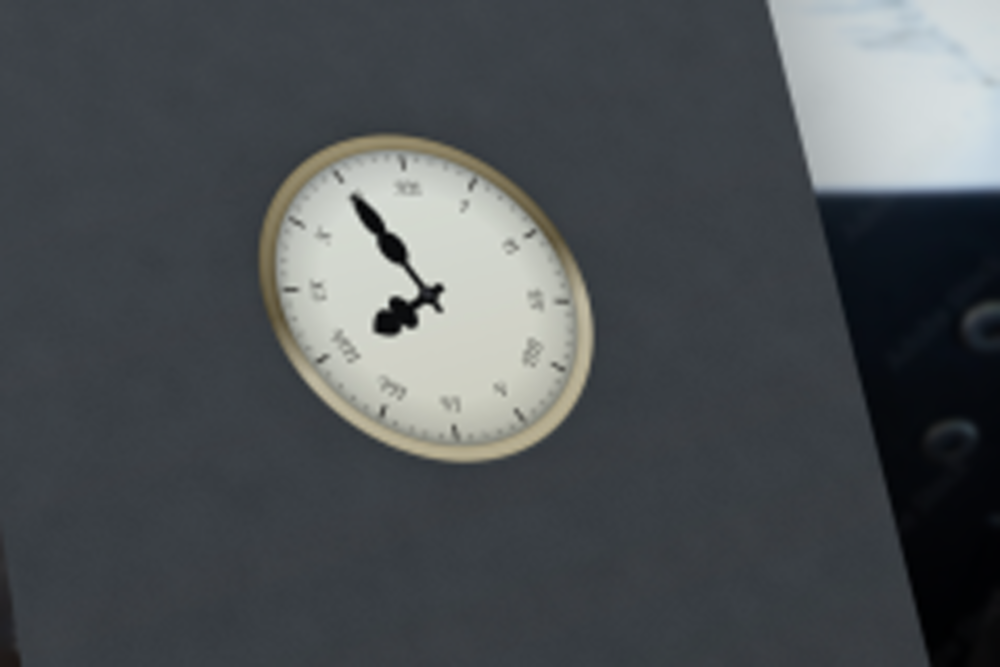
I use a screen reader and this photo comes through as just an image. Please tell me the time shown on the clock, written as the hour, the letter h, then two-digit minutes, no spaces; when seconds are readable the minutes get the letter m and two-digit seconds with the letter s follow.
7h55
